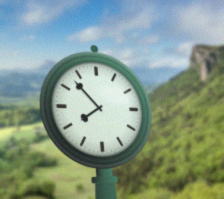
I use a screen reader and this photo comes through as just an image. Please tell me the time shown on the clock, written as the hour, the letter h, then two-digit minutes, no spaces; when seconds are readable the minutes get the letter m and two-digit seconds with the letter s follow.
7h53
